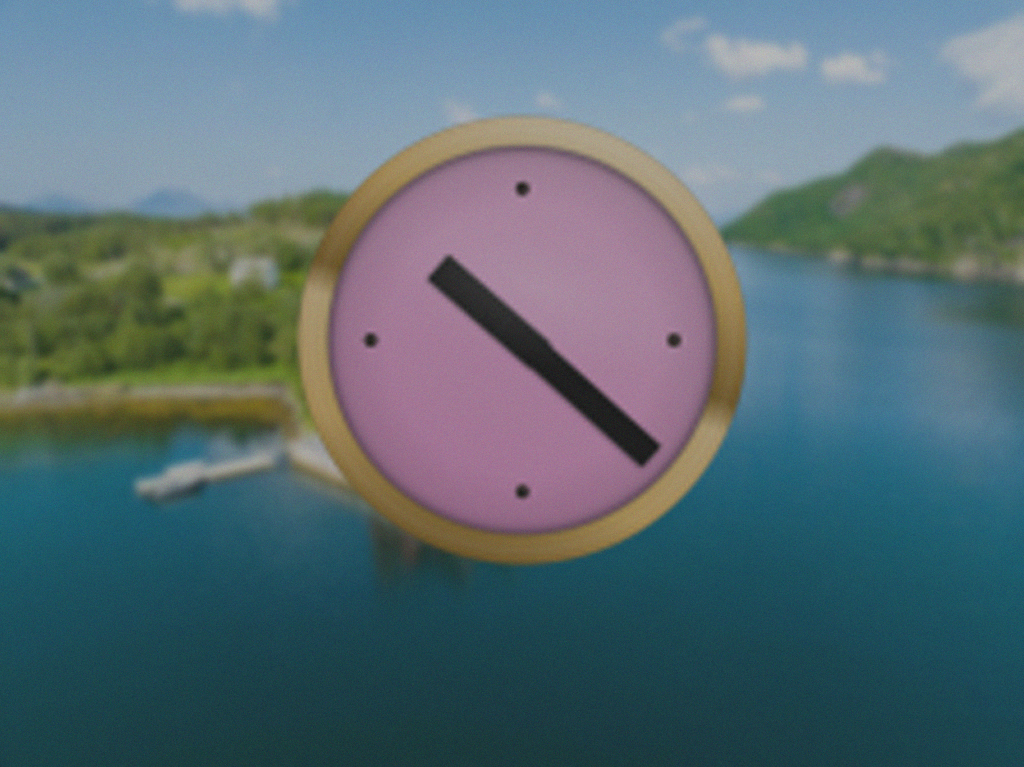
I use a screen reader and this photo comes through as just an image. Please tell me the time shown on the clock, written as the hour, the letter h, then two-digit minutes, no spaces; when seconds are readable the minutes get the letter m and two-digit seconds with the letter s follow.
10h22
